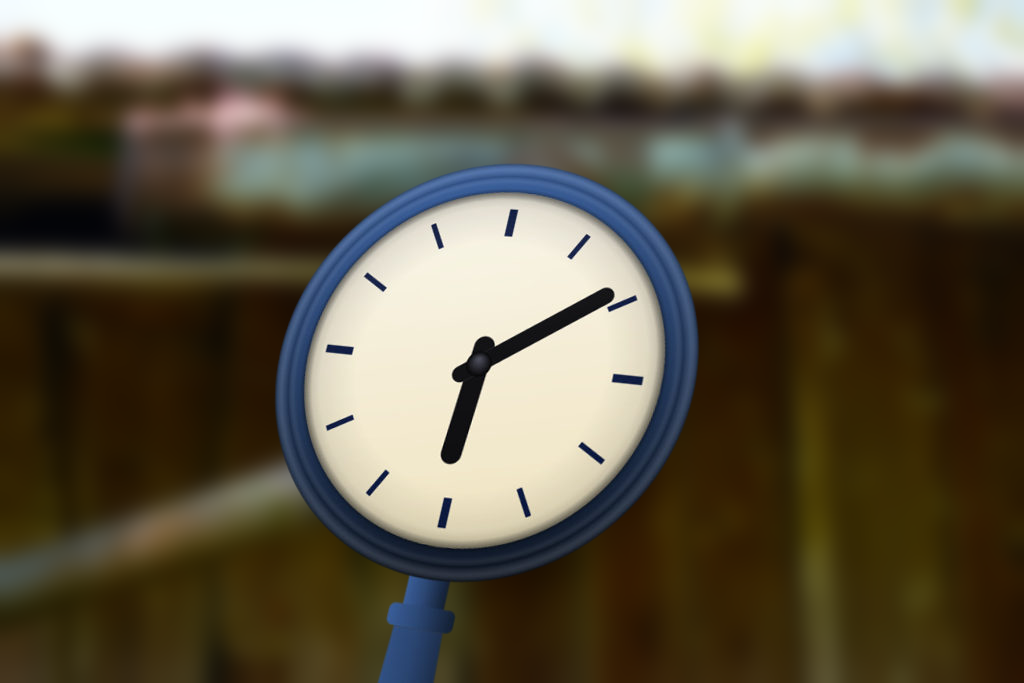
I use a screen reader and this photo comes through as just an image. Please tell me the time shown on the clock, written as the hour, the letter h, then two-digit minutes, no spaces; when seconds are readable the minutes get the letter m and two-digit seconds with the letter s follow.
6h09
